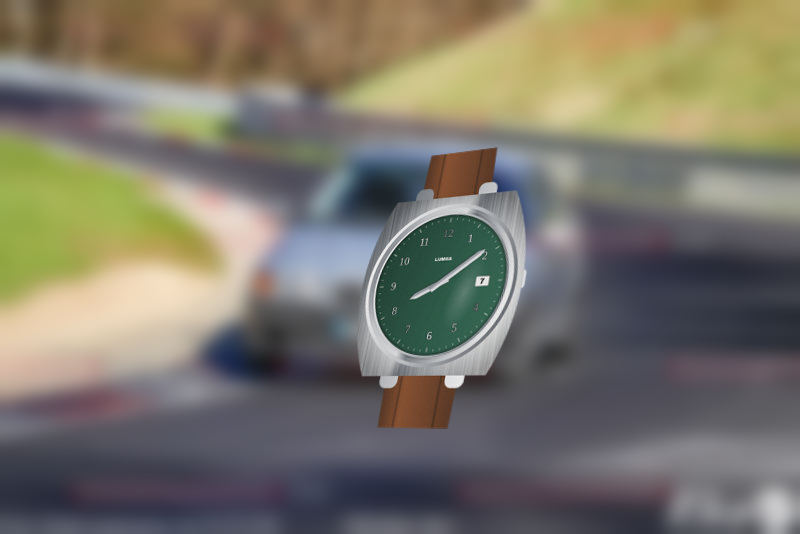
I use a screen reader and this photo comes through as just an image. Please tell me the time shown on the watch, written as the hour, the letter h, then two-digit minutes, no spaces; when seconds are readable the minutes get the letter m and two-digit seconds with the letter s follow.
8h09
